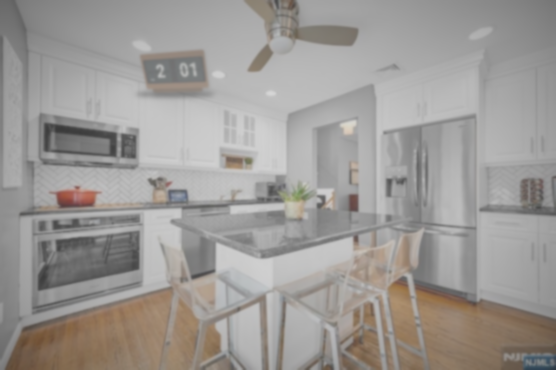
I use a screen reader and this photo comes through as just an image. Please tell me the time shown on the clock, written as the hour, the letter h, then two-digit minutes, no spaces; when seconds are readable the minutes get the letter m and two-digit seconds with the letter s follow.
2h01
